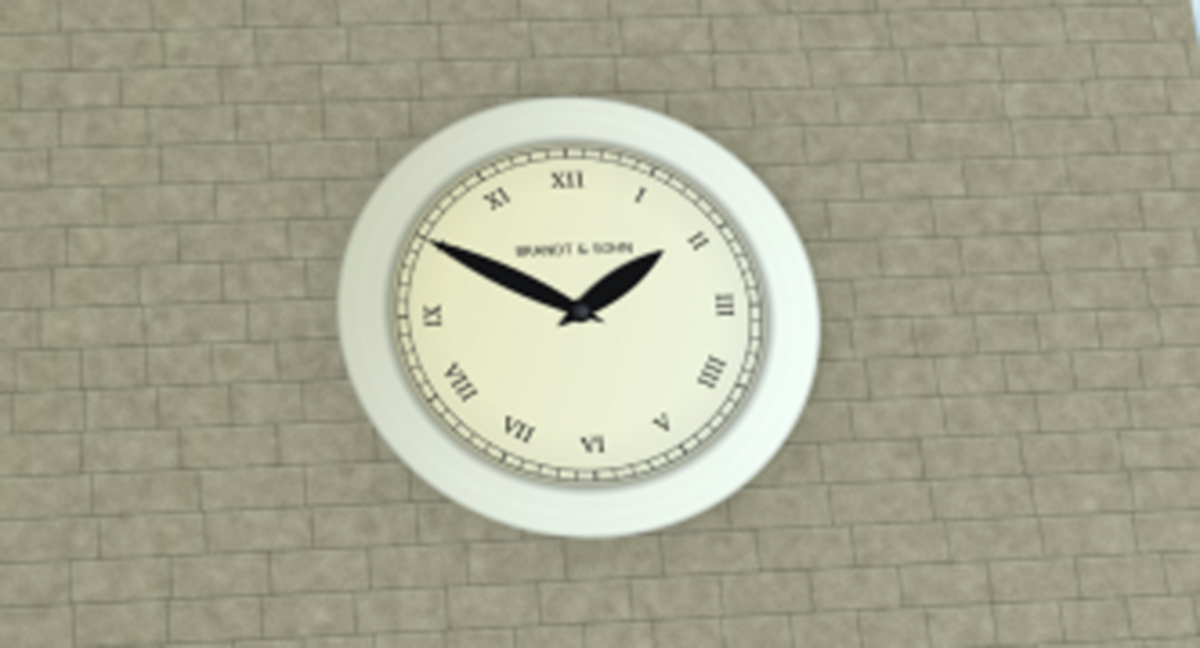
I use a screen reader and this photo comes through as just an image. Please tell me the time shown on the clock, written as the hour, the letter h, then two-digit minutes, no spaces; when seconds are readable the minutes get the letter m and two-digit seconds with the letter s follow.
1h50
